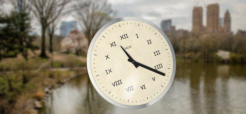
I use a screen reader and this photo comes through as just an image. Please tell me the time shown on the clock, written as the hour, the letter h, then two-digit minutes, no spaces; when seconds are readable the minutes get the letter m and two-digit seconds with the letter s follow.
11h22
